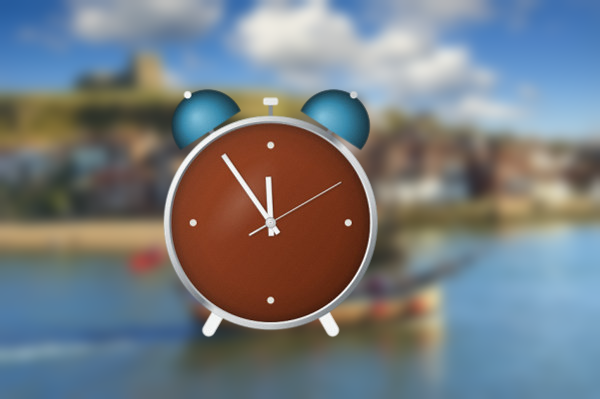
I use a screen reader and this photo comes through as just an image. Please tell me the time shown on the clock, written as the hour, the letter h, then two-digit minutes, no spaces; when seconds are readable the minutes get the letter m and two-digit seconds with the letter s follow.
11h54m10s
